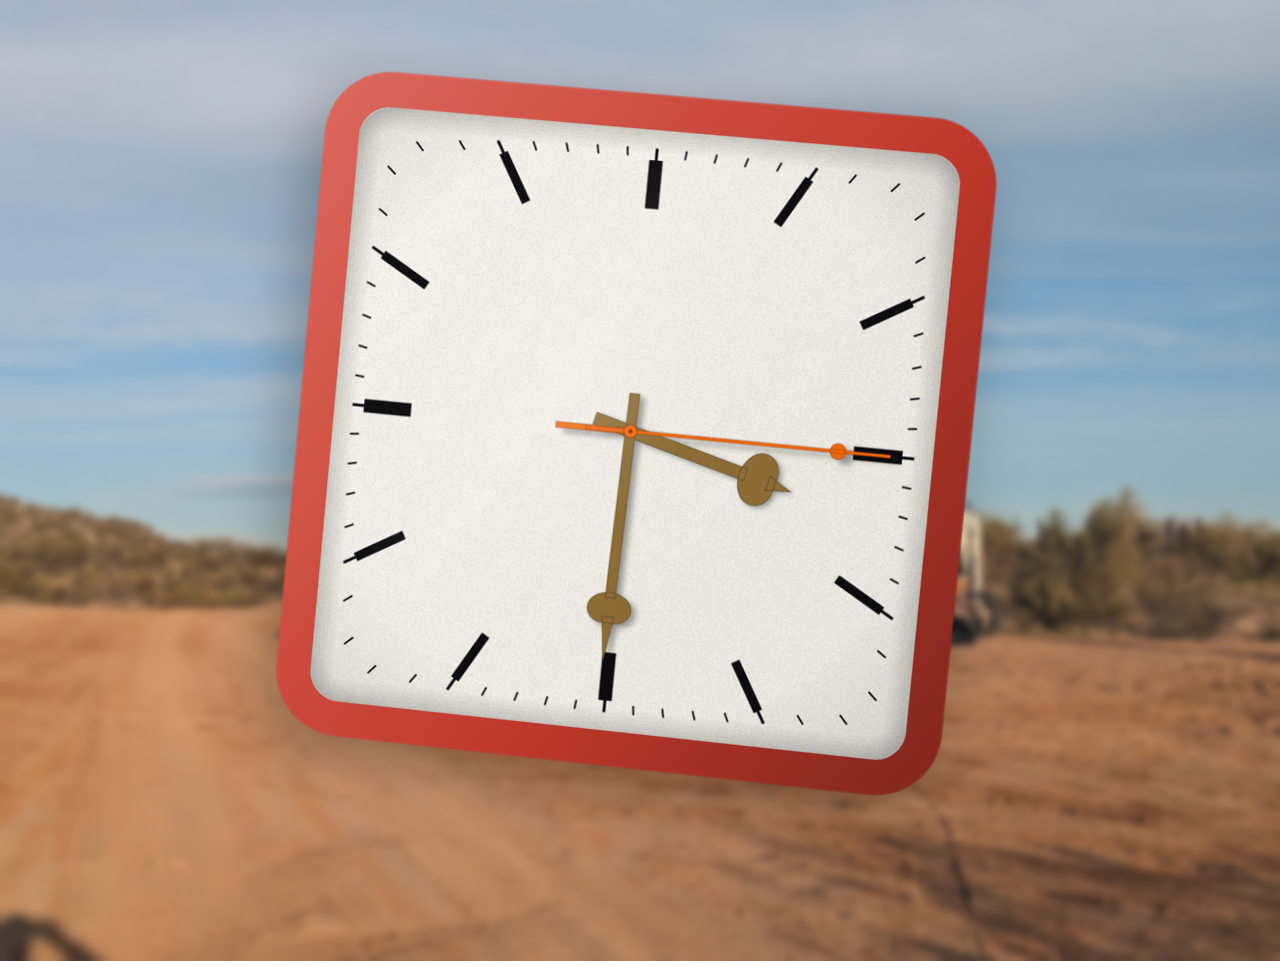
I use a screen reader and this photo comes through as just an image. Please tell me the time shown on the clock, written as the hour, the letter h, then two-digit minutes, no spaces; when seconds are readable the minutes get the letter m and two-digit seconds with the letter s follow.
3h30m15s
